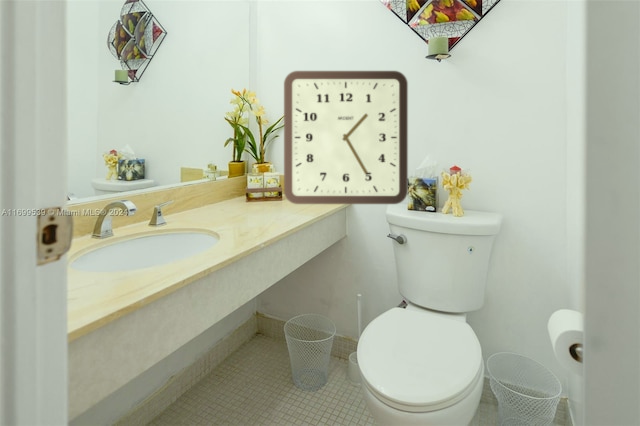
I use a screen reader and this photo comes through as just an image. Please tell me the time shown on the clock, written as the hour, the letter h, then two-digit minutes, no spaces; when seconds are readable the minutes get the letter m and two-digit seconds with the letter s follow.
1h25
